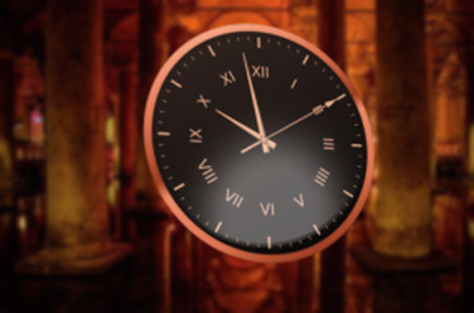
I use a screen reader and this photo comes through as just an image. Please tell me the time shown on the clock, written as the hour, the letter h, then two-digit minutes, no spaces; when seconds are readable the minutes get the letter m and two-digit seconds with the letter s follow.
9h58m10s
